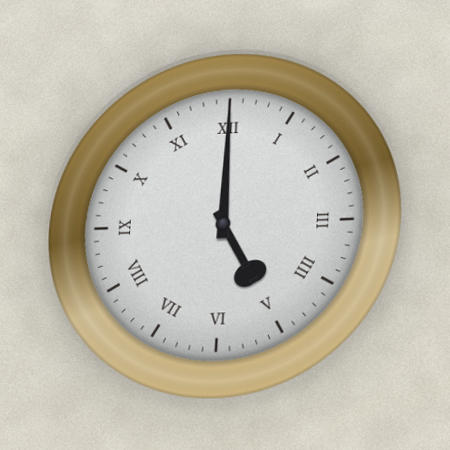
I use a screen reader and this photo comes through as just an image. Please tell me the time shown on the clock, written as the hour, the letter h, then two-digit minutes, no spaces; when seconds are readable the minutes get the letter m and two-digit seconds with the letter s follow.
5h00
